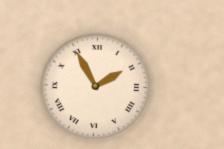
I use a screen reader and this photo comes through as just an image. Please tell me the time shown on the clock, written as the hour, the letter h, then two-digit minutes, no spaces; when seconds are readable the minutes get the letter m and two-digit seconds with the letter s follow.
1h55
